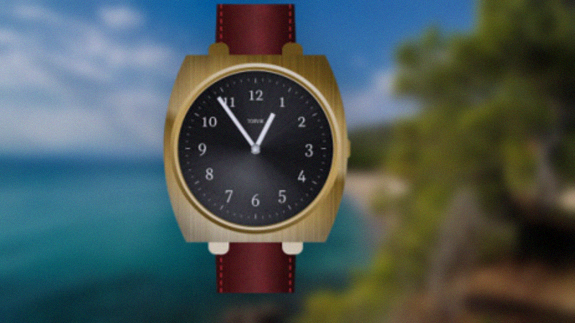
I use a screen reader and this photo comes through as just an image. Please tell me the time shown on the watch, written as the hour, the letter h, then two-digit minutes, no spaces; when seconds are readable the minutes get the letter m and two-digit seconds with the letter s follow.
12h54
